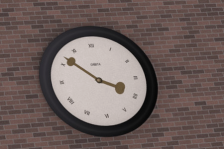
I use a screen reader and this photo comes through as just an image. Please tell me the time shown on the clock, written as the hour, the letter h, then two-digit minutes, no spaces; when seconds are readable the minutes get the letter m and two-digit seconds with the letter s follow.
3h52
